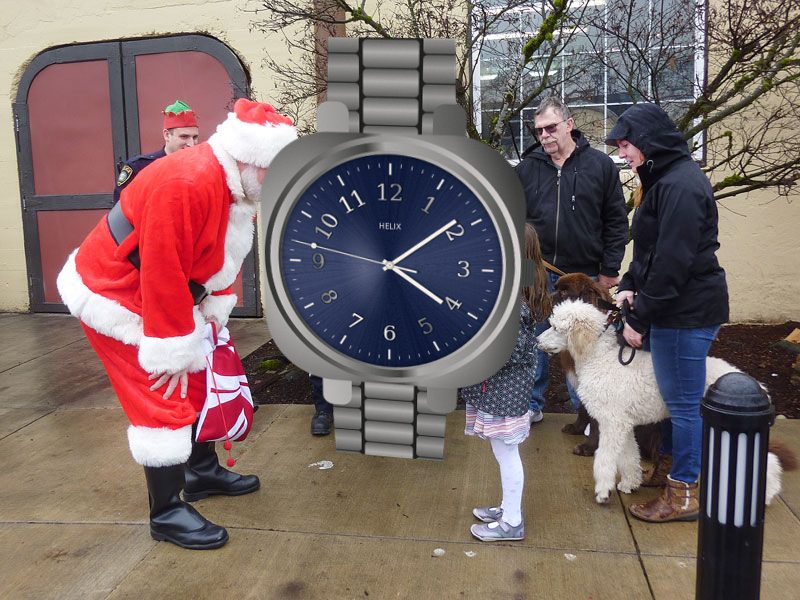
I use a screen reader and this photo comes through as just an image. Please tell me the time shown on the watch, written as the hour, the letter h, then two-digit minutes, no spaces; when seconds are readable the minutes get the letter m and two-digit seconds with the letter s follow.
4h08m47s
